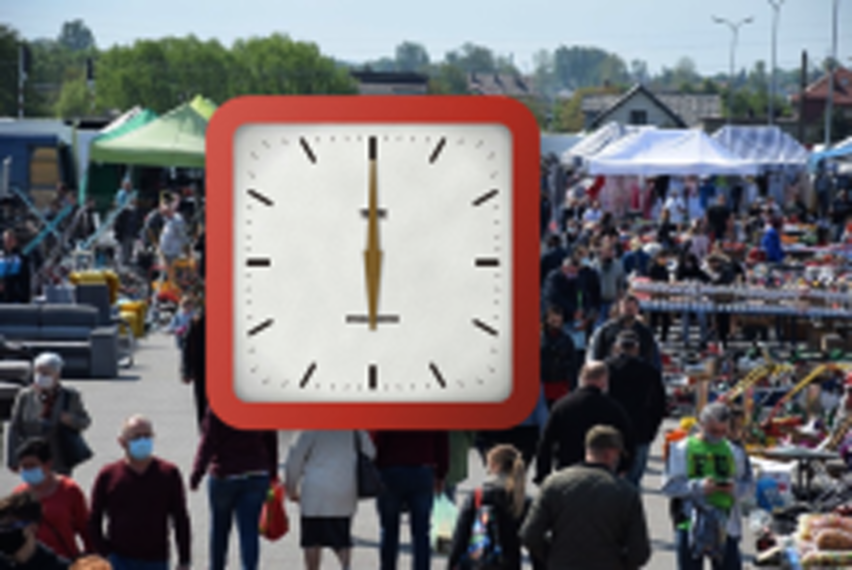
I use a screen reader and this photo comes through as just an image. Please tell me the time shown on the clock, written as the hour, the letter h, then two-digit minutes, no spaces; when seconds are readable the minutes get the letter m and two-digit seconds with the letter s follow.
6h00
